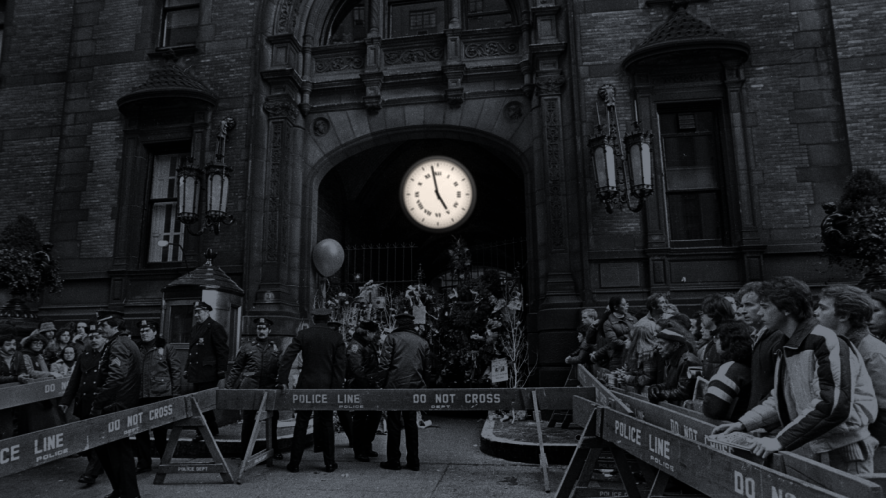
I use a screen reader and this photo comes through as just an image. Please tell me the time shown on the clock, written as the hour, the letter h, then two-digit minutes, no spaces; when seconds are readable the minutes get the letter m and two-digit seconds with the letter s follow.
4h58
